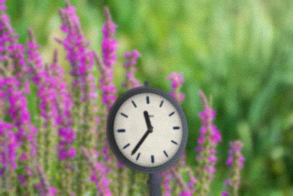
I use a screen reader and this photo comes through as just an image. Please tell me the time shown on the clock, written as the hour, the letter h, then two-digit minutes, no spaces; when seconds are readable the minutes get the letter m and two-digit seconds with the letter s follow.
11h37
